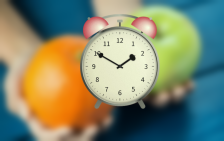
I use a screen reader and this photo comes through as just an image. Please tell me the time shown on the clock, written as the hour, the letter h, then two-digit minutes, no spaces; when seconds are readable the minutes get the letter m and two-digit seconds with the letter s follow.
1h50
